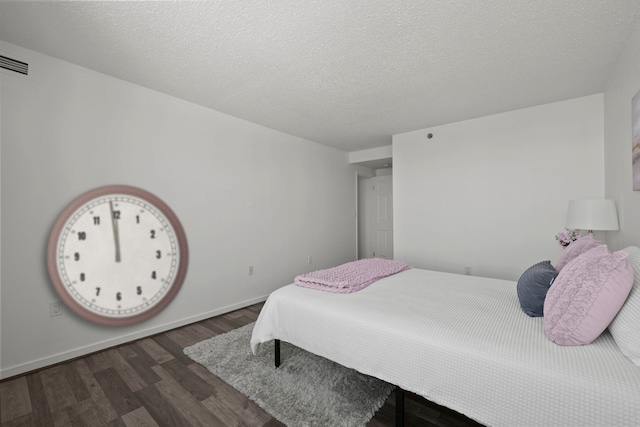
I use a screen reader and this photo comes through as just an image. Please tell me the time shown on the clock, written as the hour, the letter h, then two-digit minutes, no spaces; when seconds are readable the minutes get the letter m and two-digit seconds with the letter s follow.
11h59
